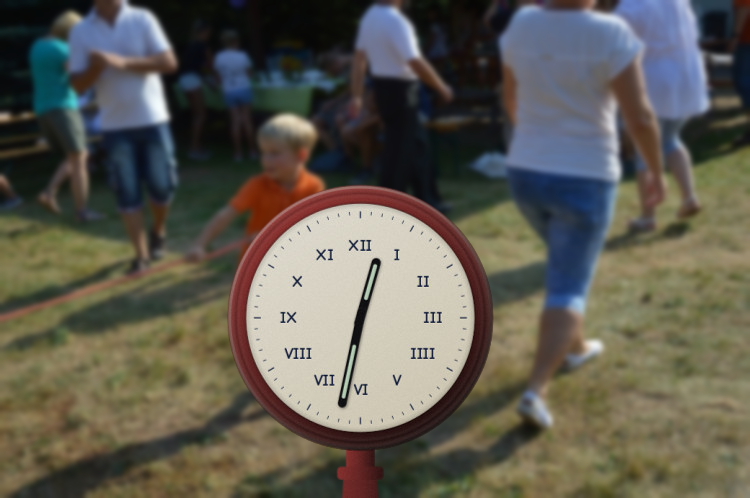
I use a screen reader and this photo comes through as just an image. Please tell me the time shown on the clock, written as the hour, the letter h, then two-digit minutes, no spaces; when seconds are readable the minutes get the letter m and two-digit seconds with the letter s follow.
12h32
